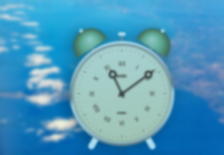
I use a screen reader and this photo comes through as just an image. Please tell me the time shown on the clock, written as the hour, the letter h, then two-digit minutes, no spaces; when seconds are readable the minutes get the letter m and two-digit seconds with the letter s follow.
11h09
